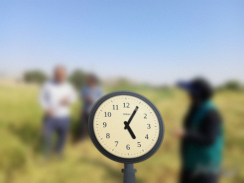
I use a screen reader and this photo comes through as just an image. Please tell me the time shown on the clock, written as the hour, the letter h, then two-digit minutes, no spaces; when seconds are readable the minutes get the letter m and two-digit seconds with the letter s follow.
5h05
